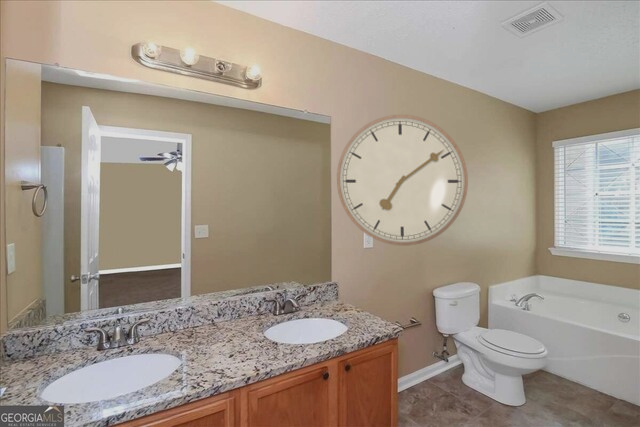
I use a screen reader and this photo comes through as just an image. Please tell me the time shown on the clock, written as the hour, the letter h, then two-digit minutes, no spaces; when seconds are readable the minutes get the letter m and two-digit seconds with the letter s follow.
7h09
